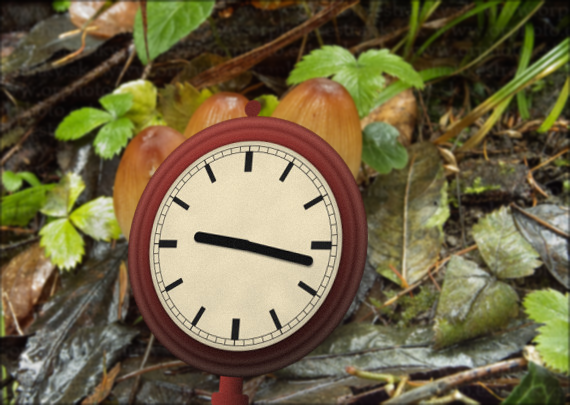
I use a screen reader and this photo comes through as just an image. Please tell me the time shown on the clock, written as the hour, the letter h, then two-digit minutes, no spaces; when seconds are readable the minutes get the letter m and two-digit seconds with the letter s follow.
9h17
